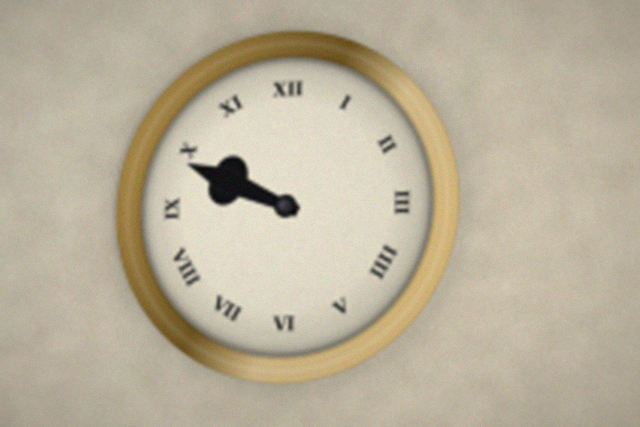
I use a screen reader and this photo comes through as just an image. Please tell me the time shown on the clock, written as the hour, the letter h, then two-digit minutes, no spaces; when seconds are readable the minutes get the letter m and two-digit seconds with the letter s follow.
9h49
